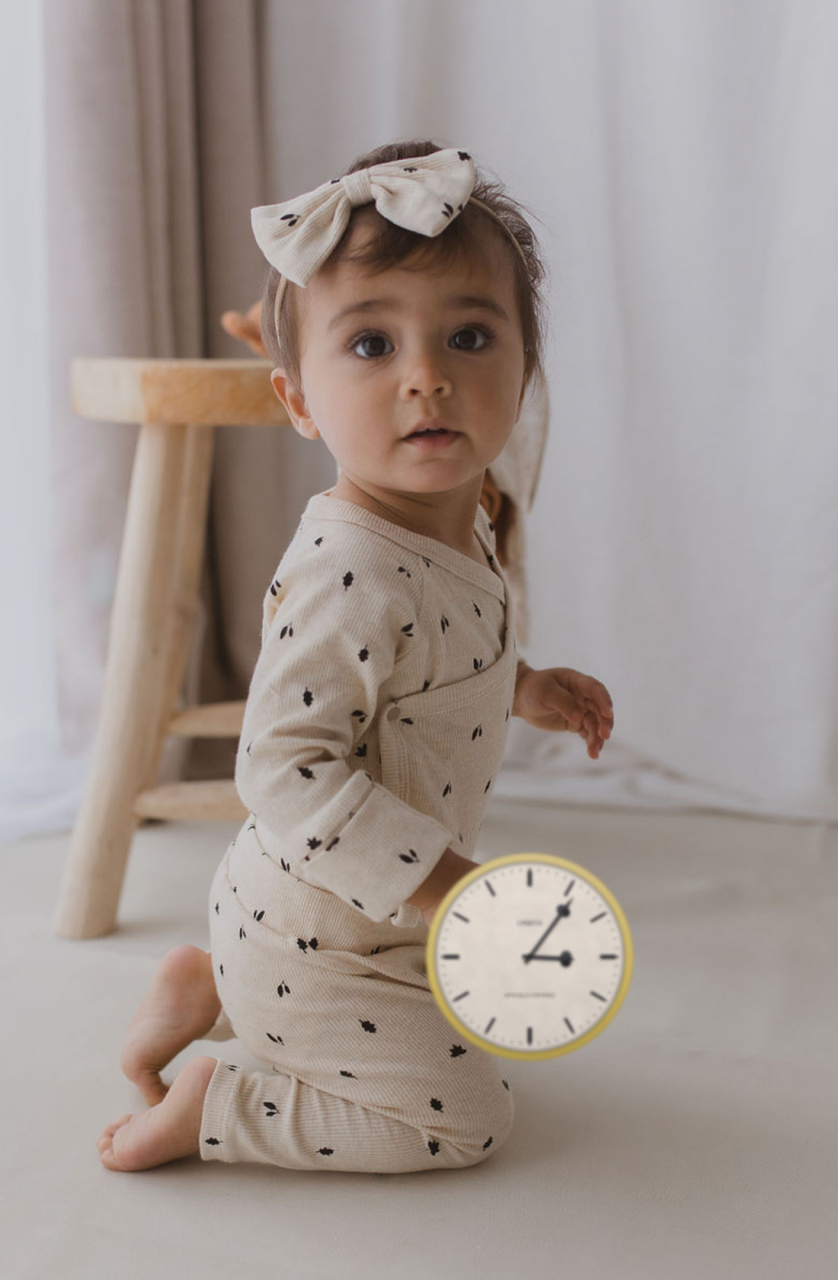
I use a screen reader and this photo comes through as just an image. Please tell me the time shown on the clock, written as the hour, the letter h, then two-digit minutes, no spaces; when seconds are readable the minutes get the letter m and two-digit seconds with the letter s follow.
3h06
